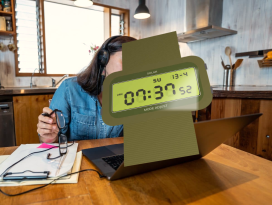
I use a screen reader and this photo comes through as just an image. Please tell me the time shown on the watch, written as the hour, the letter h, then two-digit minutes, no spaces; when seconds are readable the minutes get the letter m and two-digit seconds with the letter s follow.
7h37m52s
